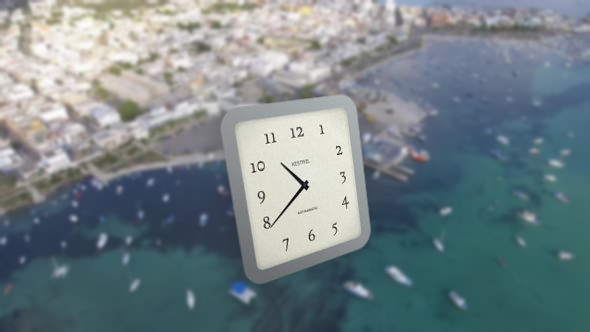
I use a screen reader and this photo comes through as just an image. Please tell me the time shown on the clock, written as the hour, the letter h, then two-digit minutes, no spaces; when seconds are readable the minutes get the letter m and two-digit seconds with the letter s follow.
10h39
